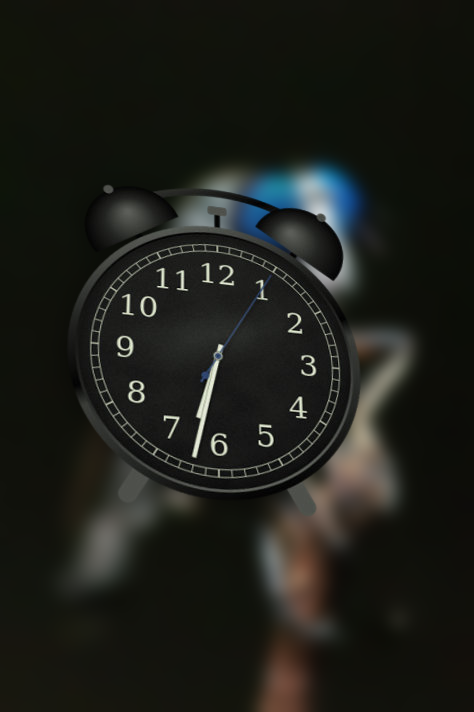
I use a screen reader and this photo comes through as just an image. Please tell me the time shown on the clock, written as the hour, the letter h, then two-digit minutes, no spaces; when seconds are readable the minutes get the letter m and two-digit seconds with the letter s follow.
6h32m05s
